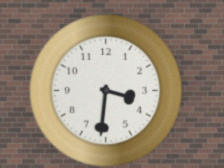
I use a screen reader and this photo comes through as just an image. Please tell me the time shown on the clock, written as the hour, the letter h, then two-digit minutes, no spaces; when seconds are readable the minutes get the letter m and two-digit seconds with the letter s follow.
3h31
